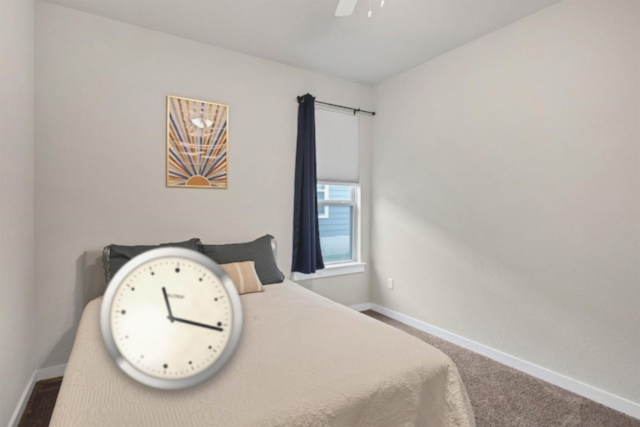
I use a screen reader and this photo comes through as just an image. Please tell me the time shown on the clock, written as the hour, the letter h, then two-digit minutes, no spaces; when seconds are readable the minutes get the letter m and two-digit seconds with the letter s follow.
11h16
